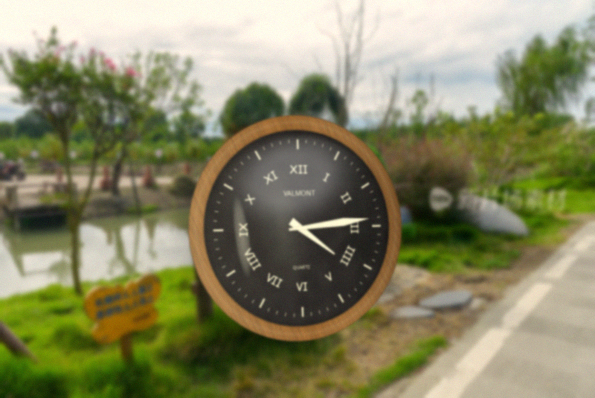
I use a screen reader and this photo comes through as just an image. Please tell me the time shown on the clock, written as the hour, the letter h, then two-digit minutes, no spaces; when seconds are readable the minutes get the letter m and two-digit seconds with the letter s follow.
4h14
